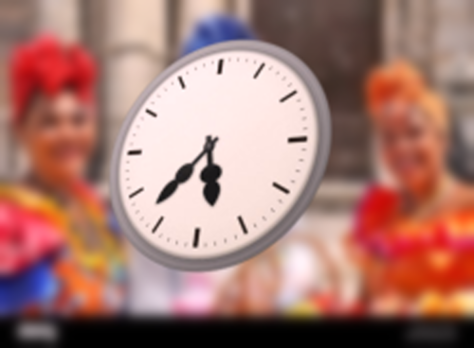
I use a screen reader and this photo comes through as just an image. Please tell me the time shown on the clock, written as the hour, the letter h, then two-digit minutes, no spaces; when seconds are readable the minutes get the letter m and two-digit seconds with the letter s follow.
5h37
